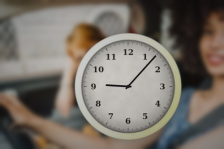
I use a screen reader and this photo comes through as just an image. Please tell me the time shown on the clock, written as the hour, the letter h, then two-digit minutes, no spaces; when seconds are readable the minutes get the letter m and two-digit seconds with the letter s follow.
9h07
